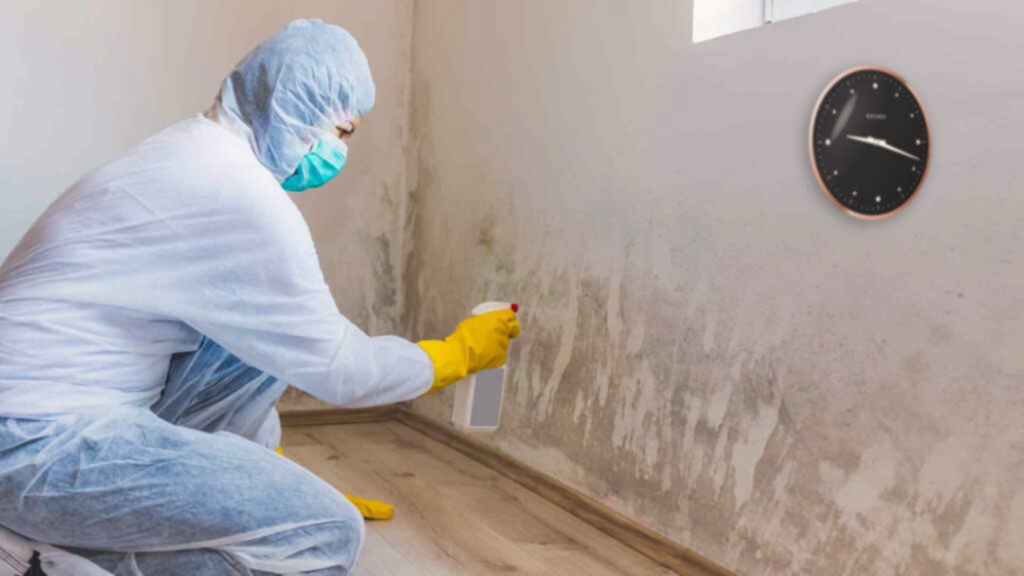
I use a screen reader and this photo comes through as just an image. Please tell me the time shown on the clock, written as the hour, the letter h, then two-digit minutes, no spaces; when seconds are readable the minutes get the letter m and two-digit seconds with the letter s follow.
9h18
